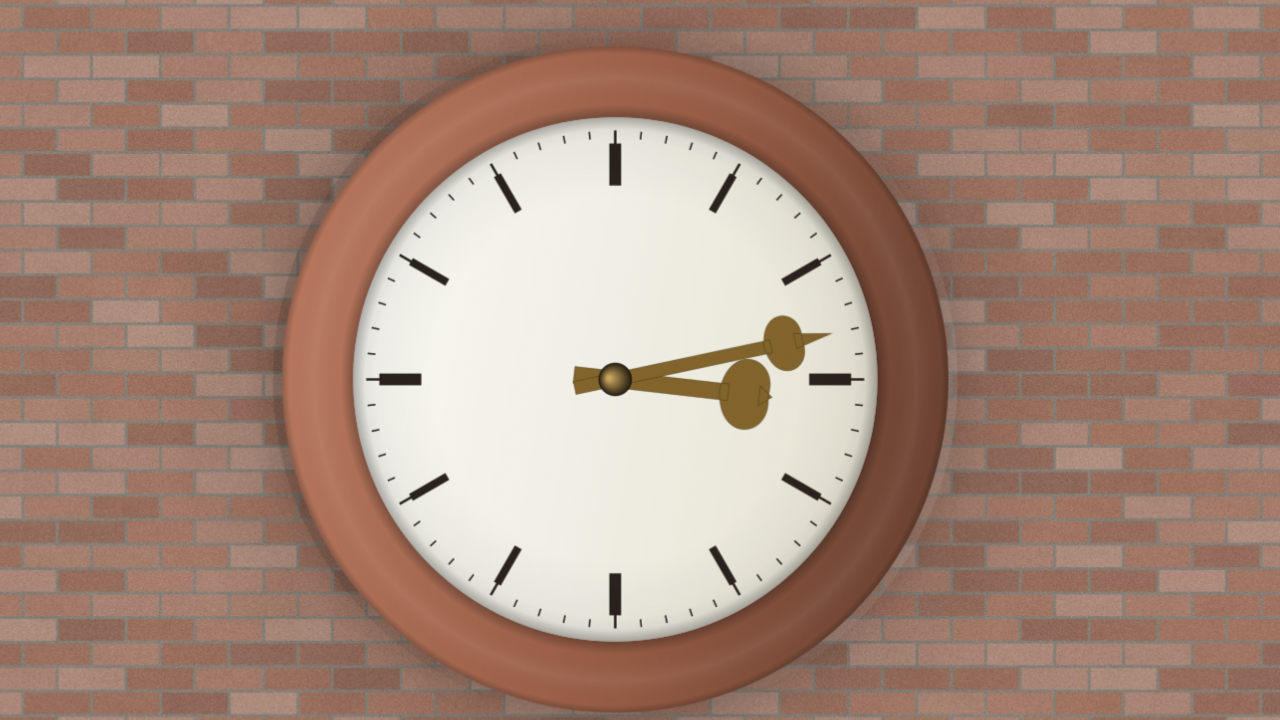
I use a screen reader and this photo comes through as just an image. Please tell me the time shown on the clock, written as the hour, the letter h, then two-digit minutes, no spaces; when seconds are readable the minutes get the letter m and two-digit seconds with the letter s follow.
3h13
